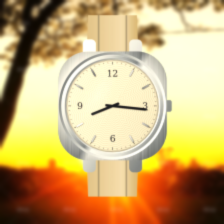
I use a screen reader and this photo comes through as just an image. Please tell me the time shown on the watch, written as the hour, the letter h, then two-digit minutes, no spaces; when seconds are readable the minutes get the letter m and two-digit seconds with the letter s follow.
8h16
